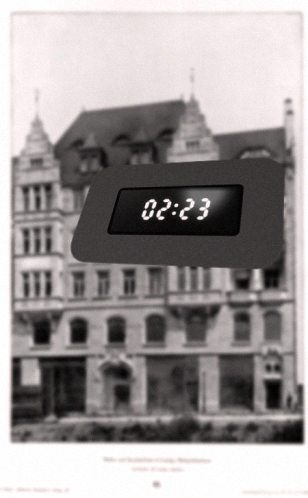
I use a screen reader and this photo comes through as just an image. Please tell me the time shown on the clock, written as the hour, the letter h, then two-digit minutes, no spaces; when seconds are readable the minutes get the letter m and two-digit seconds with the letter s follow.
2h23
